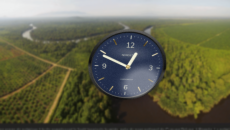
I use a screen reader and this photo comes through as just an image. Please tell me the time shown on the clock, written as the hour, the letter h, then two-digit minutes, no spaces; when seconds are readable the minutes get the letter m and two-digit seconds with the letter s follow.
12h49
